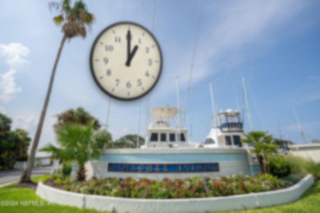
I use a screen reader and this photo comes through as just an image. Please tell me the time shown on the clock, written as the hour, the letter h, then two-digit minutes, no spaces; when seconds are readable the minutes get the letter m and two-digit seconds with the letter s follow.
1h00
